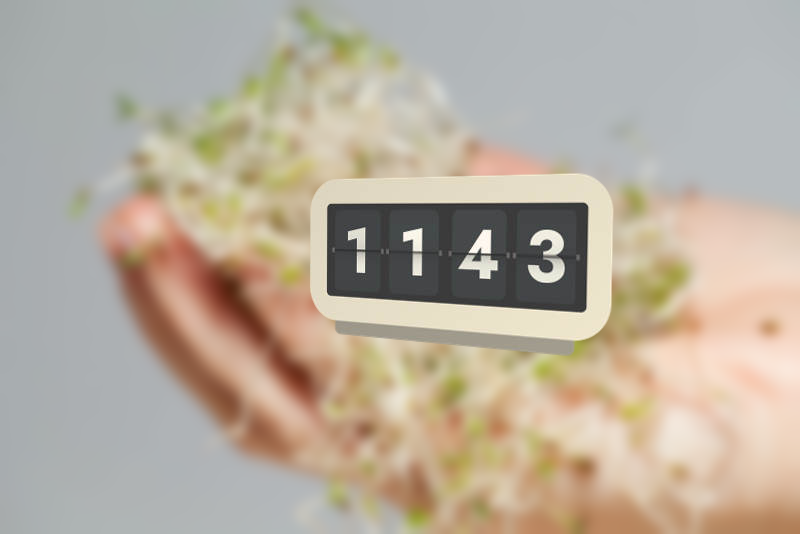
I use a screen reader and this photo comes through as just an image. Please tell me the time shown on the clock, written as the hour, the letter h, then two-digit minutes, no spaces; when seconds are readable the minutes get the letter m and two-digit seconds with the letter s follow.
11h43
